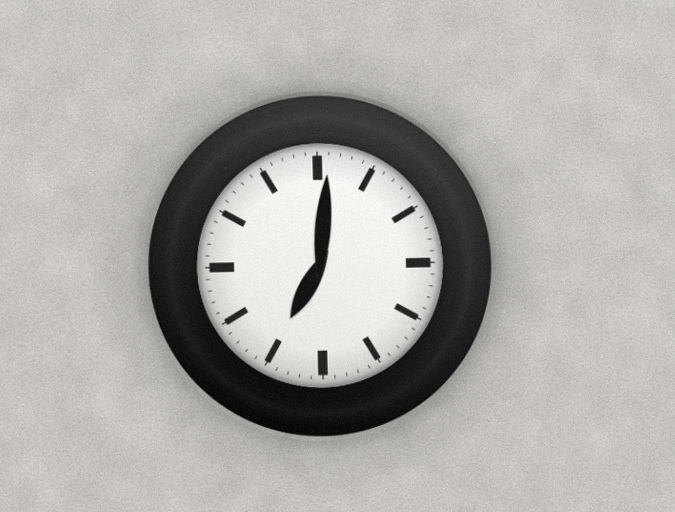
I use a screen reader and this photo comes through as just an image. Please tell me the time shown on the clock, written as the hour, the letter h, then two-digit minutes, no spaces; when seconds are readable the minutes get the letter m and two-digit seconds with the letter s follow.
7h01
